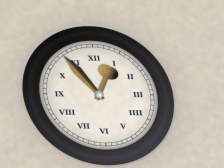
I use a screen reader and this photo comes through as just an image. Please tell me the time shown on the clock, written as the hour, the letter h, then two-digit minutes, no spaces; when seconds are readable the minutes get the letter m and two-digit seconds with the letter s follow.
12h54
